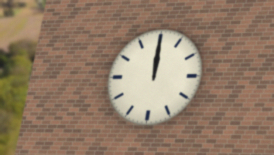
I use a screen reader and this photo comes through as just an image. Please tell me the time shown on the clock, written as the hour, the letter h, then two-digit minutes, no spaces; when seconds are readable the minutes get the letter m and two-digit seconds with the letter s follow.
12h00
